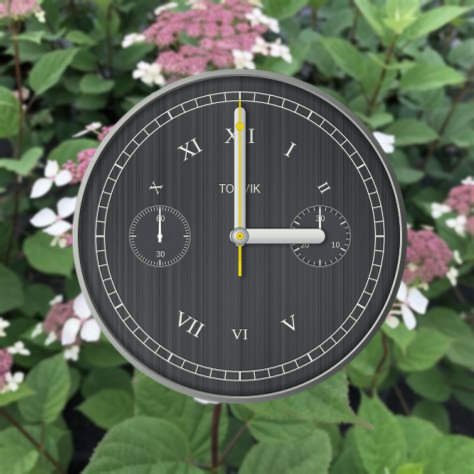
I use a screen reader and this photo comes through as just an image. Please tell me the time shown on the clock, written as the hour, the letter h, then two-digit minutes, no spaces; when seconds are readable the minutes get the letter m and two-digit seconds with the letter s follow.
3h00
